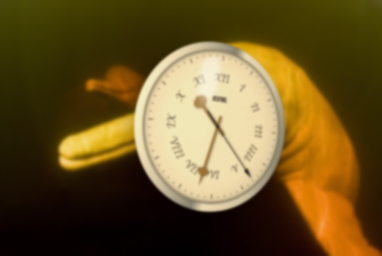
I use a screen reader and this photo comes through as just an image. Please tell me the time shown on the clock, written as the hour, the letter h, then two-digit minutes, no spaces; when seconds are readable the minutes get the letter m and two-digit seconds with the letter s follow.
10h32m23s
